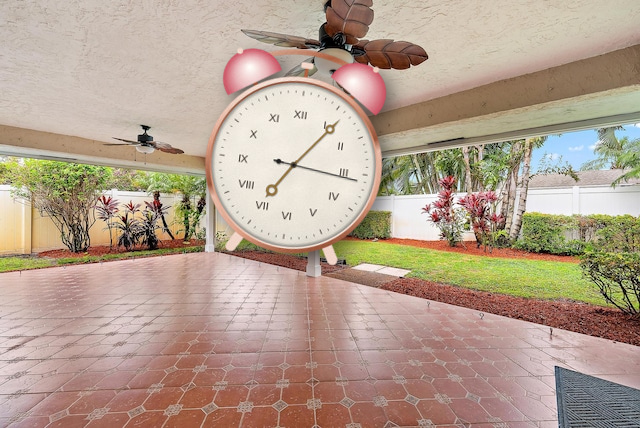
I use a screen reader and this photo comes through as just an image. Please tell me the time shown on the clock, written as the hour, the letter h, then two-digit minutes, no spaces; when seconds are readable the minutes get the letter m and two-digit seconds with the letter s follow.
7h06m16s
